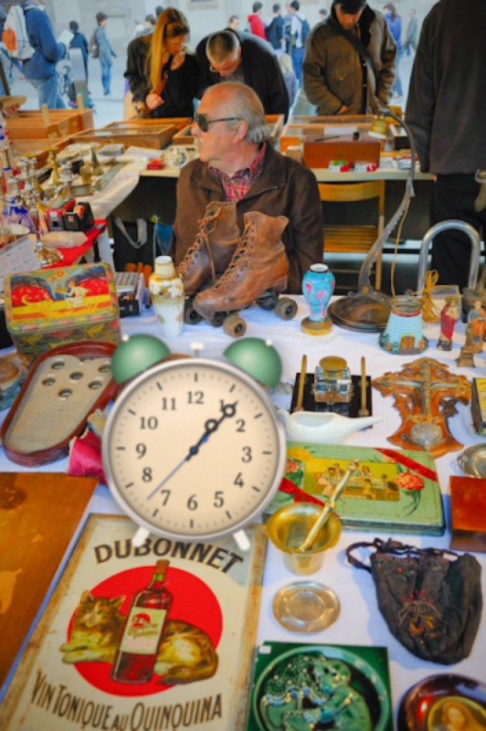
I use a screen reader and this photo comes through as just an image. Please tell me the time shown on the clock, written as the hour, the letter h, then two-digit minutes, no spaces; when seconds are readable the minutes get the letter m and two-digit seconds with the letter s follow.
1h06m37s
